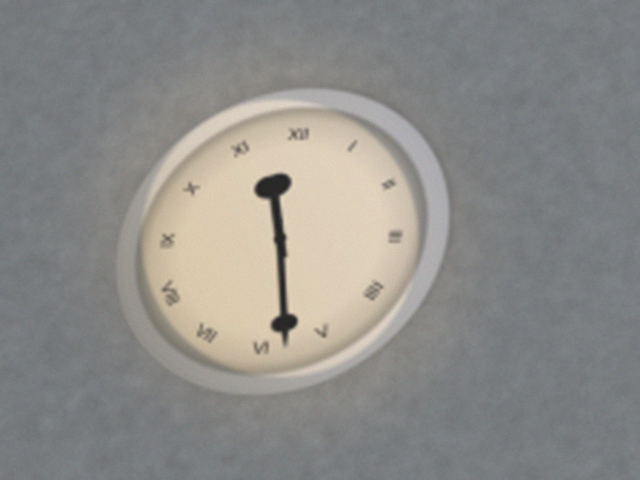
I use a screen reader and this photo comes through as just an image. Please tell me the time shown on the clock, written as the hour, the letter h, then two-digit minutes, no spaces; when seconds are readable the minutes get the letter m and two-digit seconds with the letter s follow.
11h28
